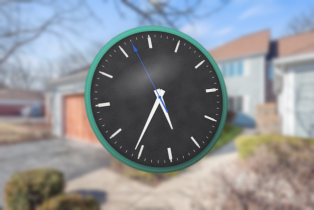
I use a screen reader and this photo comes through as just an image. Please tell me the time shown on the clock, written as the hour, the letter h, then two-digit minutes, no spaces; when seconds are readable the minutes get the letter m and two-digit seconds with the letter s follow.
5h35m57s
